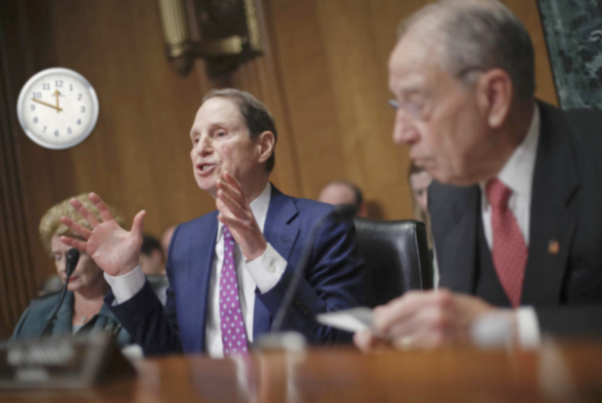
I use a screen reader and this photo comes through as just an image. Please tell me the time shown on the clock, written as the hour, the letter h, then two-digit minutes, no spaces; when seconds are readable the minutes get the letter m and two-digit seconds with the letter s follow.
11h48
